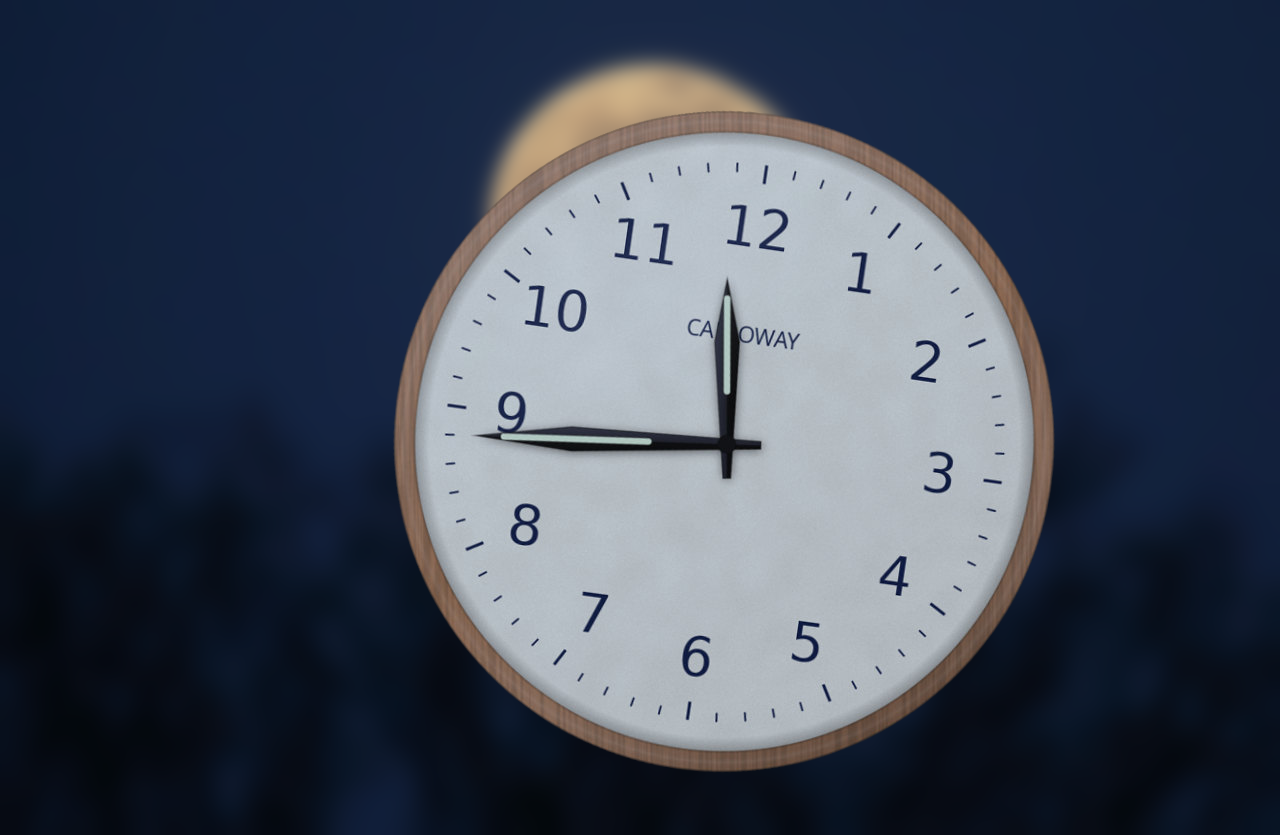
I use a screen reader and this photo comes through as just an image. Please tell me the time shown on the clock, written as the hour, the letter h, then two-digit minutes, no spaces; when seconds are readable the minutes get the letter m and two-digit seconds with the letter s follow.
11h44
